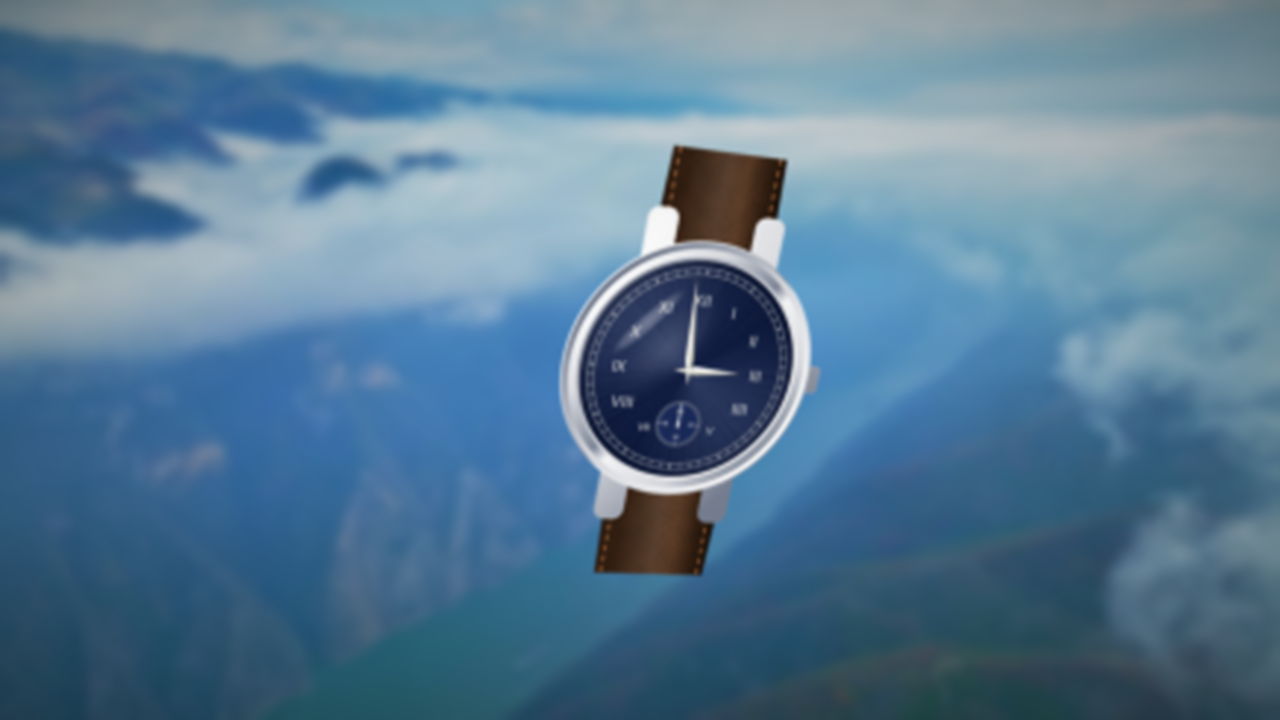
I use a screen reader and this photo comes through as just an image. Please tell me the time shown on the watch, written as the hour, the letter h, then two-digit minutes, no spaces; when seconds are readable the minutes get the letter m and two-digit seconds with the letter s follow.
2h59
